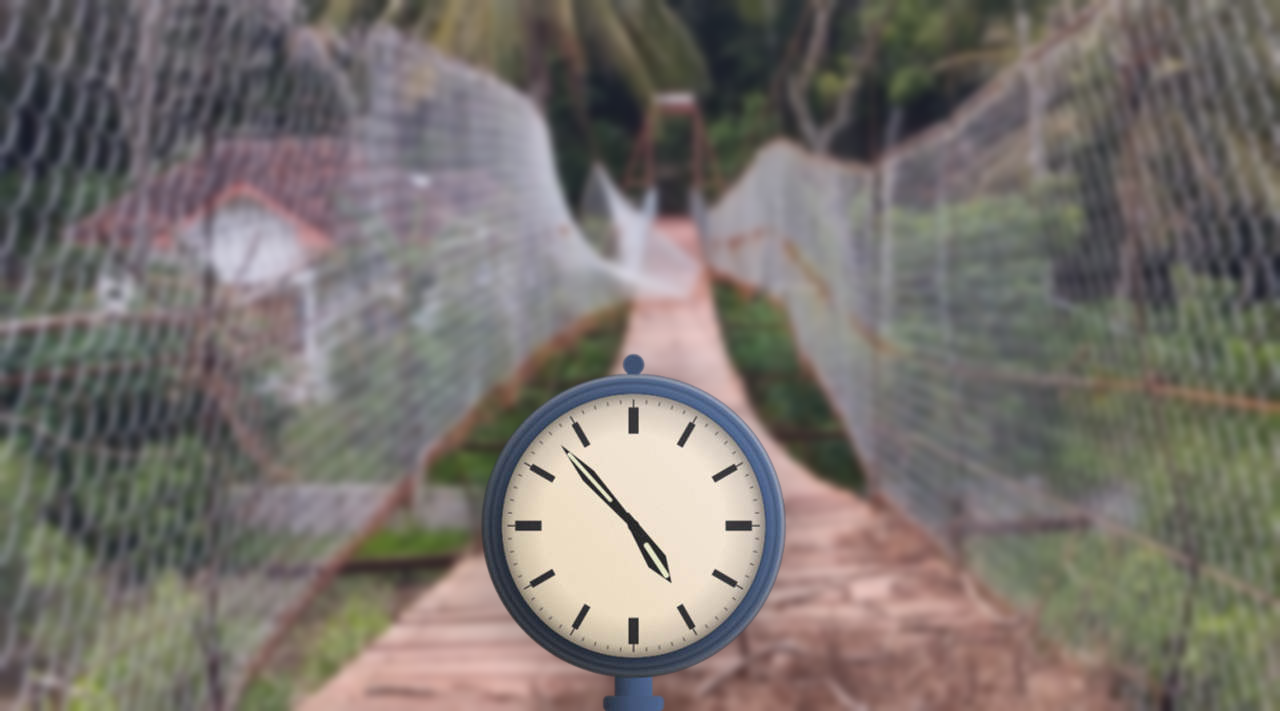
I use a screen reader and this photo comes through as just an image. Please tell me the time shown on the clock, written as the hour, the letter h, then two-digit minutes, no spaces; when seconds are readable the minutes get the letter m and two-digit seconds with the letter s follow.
4h53
